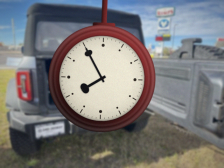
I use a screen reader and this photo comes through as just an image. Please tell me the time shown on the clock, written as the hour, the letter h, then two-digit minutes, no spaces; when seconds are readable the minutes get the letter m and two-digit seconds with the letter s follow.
7h55
